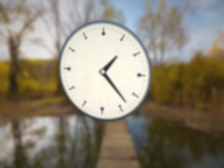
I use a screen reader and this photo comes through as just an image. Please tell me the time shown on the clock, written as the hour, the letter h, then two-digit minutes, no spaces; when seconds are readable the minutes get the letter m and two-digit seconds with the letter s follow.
1h23
